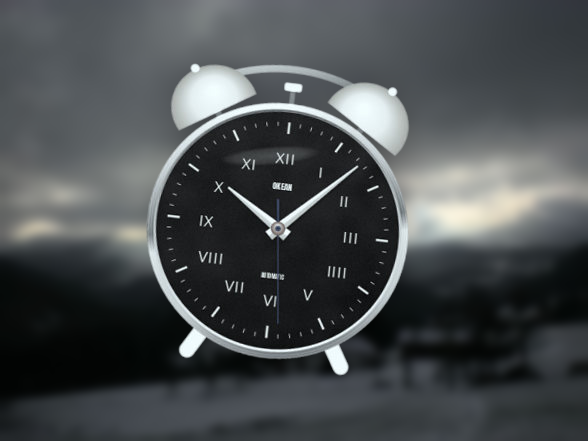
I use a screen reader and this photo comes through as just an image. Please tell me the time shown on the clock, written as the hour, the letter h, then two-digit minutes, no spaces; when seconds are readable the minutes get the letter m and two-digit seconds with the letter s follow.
10h07m29s
